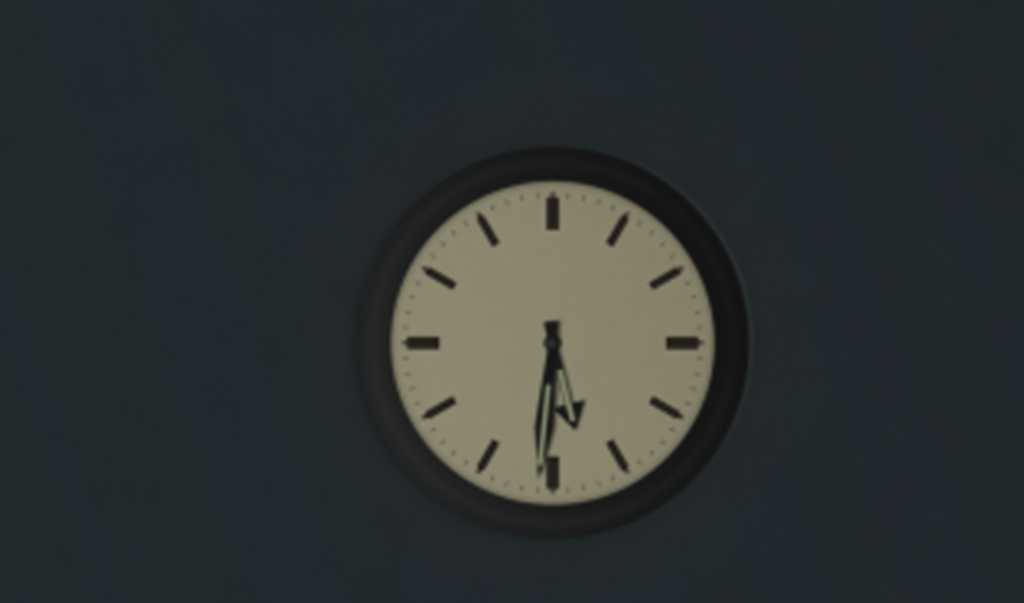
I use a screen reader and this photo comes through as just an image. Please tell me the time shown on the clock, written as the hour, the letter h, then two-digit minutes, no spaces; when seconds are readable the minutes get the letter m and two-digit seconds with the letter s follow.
5h31
